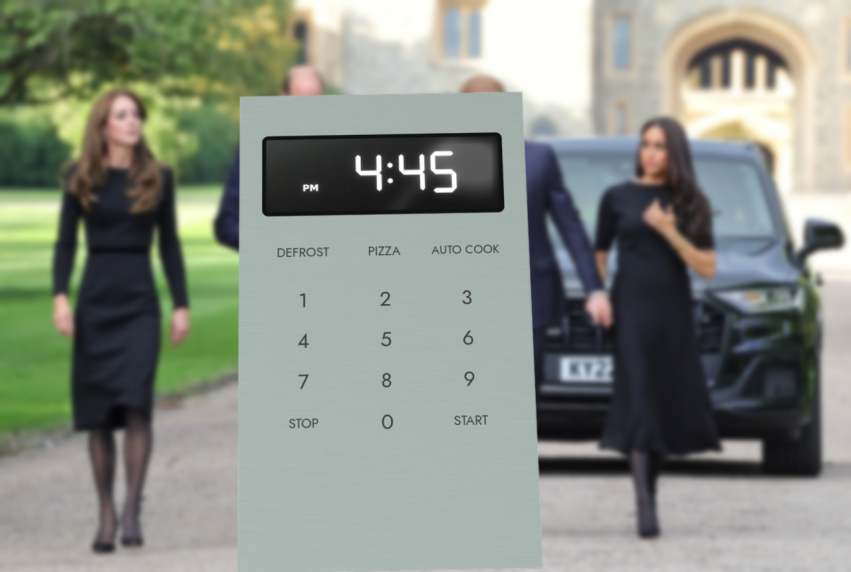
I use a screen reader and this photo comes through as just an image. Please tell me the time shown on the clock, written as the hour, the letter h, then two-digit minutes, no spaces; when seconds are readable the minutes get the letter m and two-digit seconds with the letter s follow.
4h45
